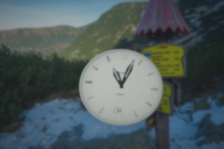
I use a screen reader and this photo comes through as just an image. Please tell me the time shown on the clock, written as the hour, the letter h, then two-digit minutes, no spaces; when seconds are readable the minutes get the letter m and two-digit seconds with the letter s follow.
11h03
